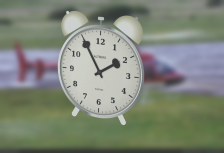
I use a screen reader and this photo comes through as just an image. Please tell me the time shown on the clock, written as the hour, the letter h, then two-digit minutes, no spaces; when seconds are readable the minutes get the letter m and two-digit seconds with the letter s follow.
1h55
